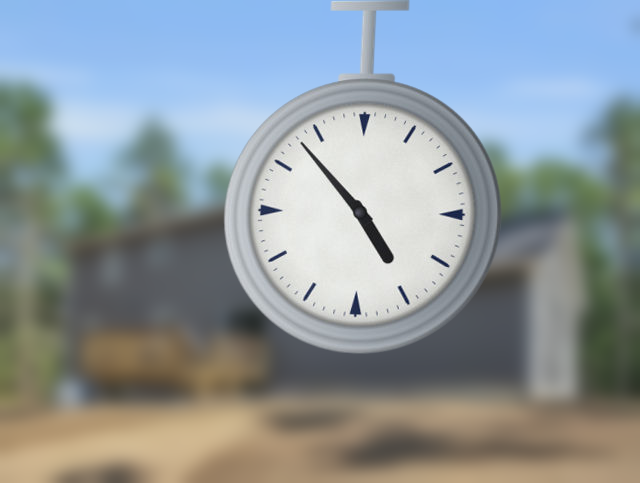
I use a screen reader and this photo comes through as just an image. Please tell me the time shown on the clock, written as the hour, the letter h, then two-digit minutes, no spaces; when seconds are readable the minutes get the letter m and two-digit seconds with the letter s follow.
4h53
